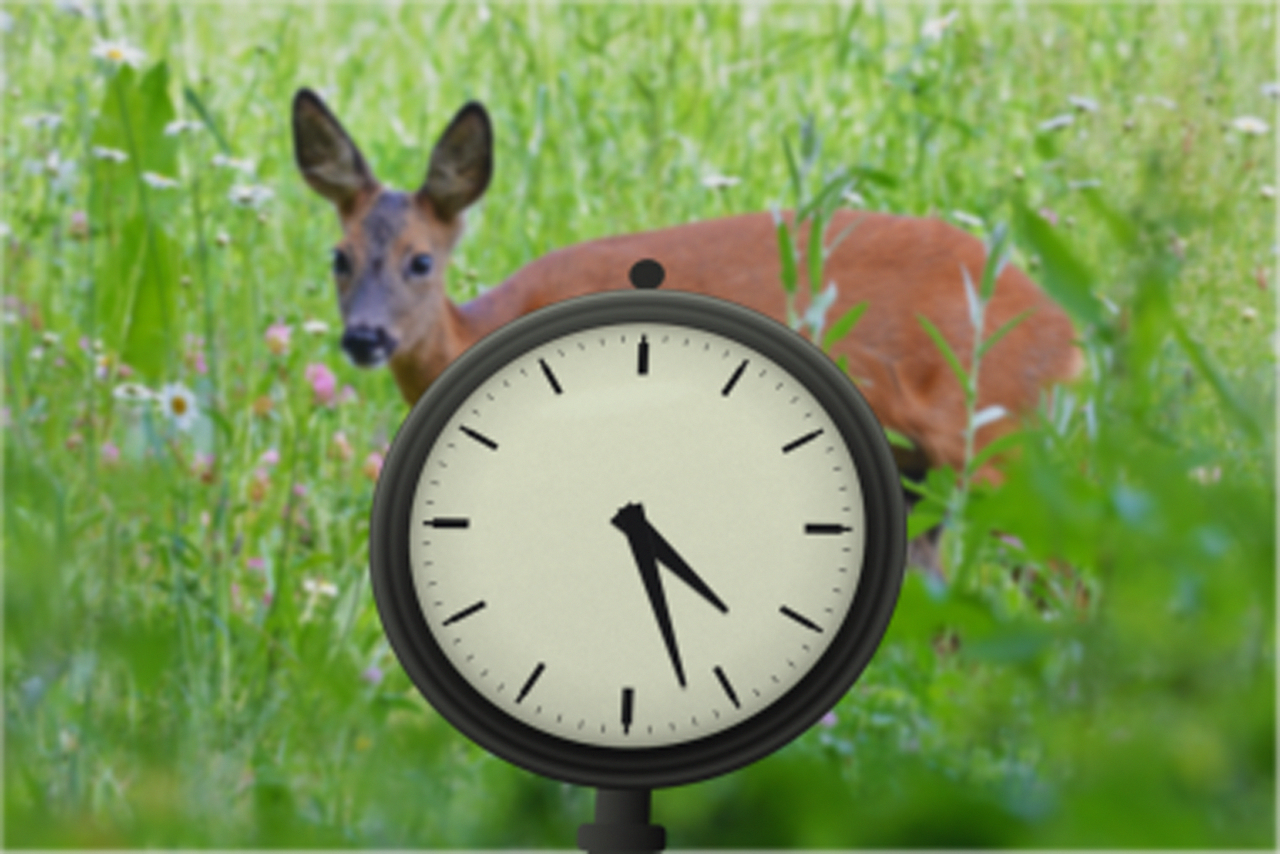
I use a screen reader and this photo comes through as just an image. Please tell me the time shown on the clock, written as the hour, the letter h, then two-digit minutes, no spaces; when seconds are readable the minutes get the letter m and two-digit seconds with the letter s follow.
4h27
